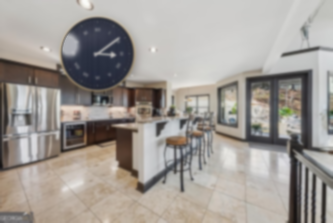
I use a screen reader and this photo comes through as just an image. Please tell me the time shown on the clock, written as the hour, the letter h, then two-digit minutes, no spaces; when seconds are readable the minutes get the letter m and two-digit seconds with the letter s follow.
3h09
